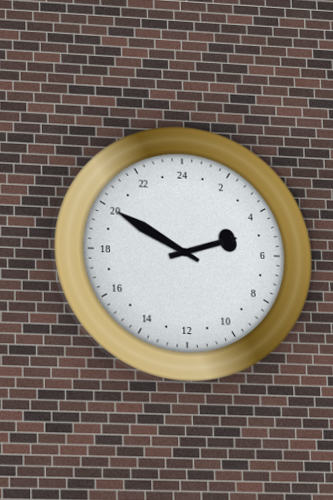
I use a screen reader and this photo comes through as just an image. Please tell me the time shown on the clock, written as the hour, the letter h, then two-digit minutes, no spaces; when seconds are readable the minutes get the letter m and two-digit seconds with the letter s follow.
4h50
